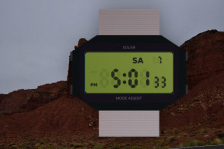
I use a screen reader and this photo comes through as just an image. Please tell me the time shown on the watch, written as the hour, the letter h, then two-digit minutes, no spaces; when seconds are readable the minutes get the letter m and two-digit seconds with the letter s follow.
5h01m33s
